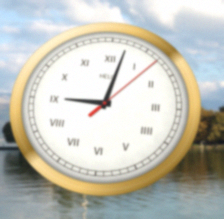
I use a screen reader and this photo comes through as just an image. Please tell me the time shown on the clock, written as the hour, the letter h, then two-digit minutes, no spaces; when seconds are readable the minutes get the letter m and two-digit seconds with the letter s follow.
9h02m07s
